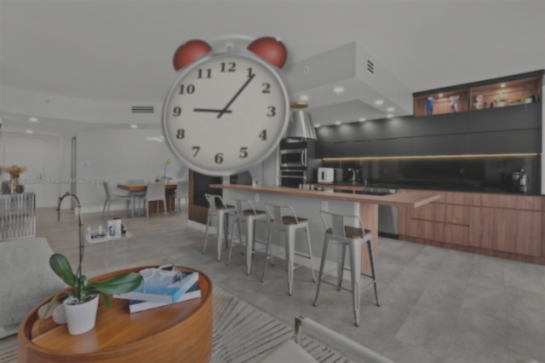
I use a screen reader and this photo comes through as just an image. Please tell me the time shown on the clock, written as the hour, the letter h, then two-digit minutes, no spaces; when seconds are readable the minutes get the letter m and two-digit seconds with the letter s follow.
9h06
